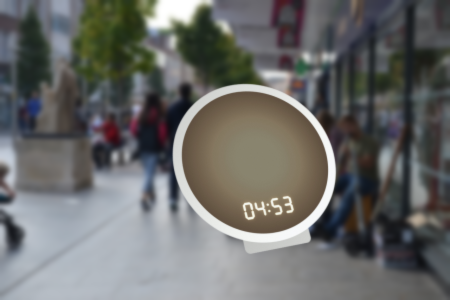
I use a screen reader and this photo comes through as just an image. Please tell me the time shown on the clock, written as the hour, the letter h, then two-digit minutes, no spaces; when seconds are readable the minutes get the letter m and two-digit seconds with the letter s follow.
4h53
